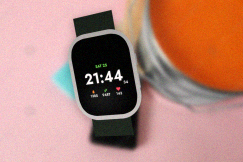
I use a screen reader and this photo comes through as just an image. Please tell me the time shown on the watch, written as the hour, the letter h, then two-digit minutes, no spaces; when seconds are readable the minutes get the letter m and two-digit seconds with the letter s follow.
21h44
